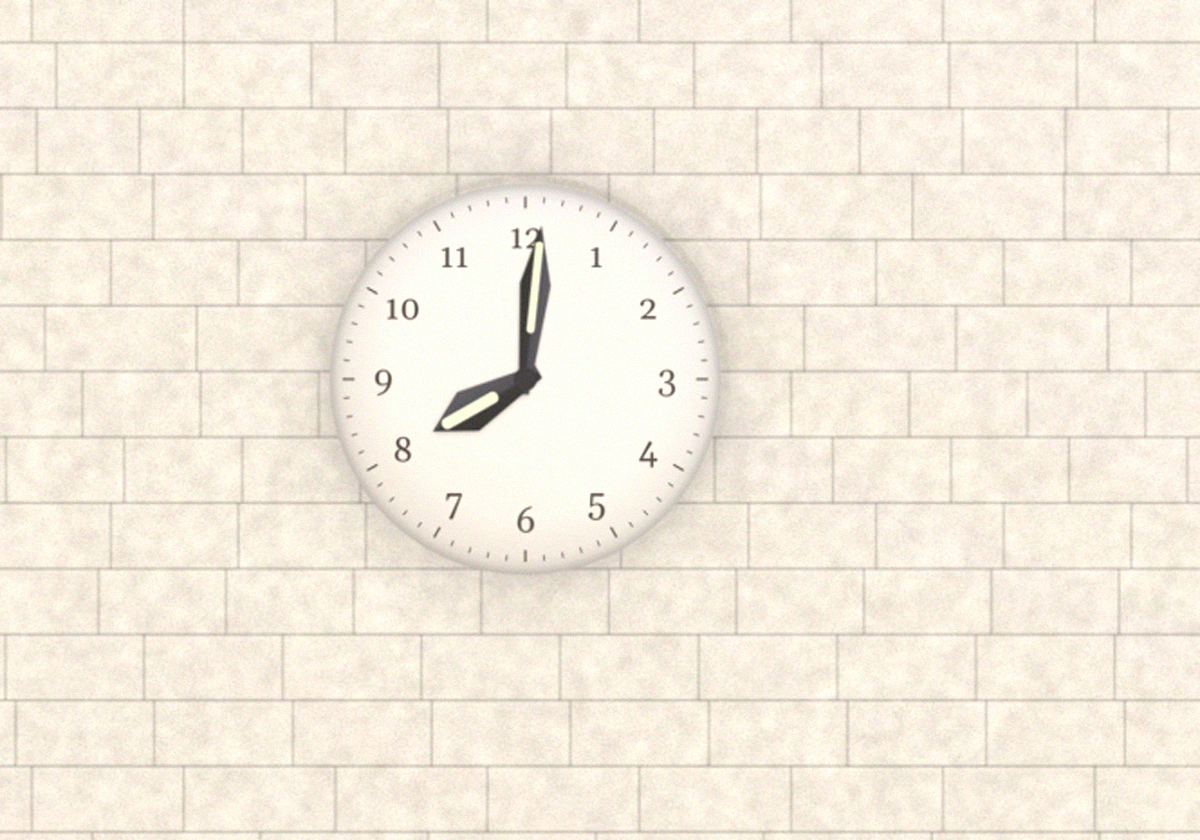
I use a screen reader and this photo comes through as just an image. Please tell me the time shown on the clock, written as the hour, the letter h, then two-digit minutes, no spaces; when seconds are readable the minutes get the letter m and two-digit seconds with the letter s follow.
8h01
